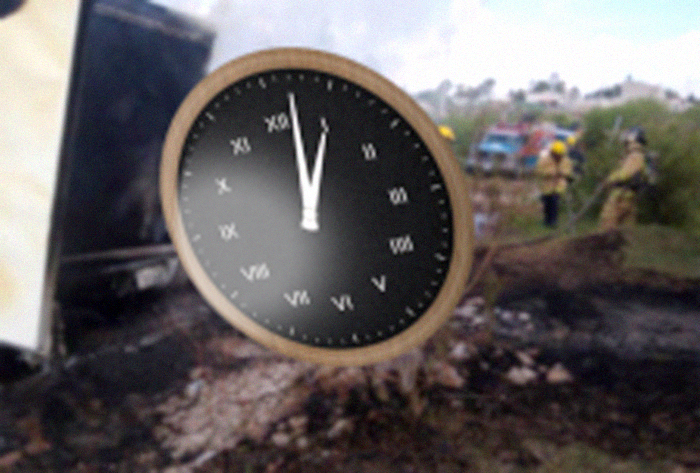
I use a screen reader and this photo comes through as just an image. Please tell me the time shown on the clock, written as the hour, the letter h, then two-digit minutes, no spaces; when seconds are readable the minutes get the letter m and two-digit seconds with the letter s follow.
1h02
